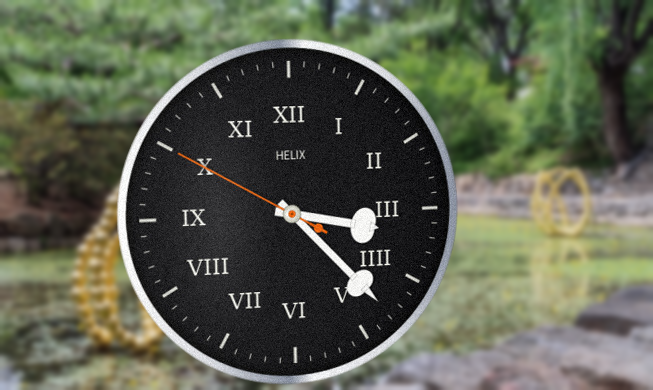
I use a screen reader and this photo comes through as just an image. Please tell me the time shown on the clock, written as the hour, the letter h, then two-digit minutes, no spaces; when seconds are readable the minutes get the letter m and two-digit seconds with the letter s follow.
3h22m50s
